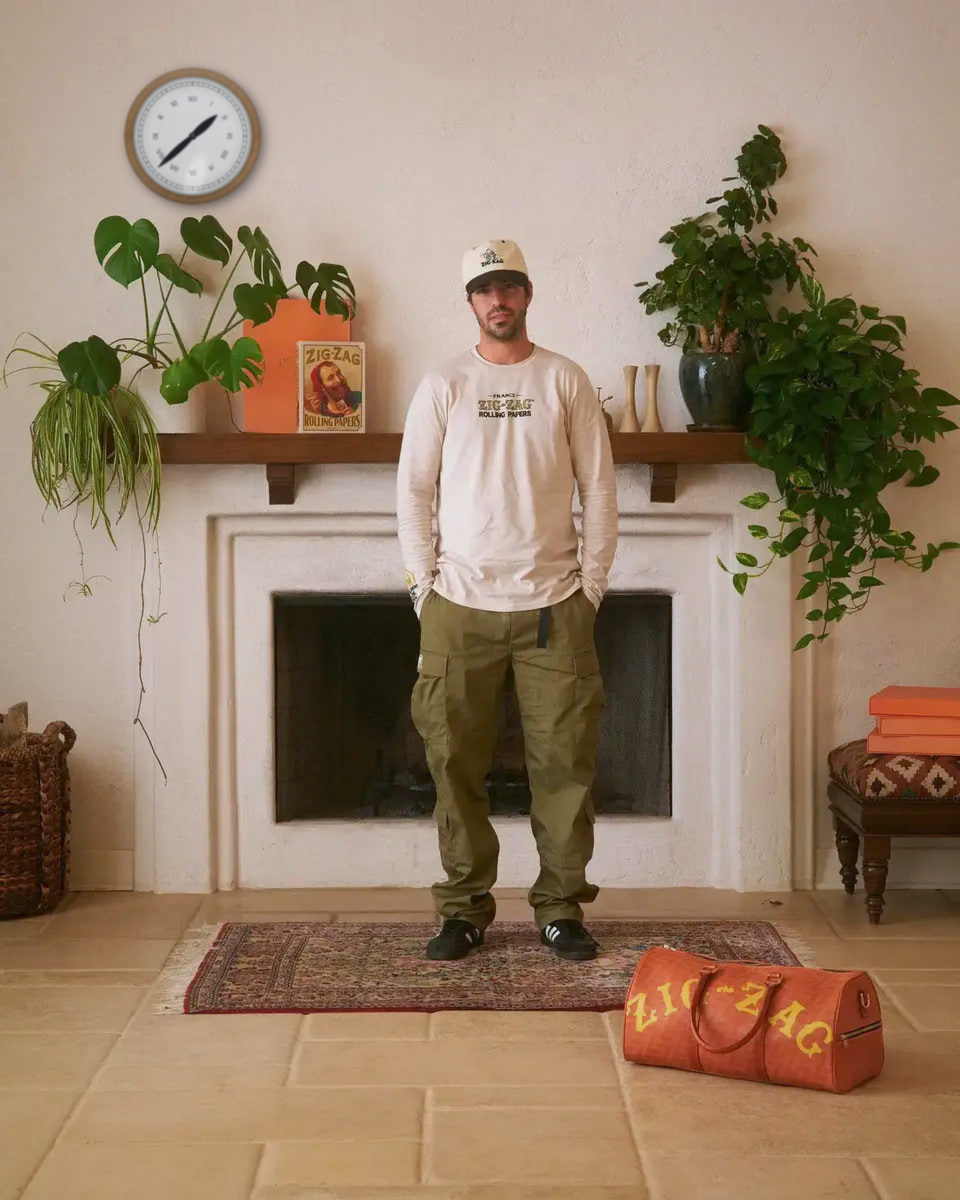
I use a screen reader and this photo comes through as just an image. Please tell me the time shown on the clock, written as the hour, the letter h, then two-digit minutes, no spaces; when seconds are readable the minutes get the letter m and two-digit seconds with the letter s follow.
1h38
